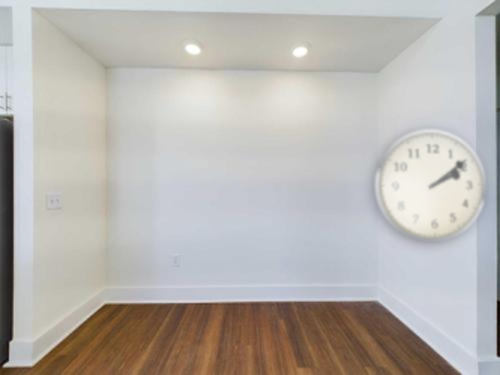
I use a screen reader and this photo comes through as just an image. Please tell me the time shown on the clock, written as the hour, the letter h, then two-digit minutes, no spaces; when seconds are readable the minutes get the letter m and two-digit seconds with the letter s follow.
2h09
